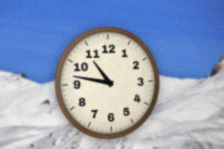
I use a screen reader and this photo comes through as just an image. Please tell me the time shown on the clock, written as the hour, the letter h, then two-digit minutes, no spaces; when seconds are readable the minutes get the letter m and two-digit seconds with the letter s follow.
10h47
